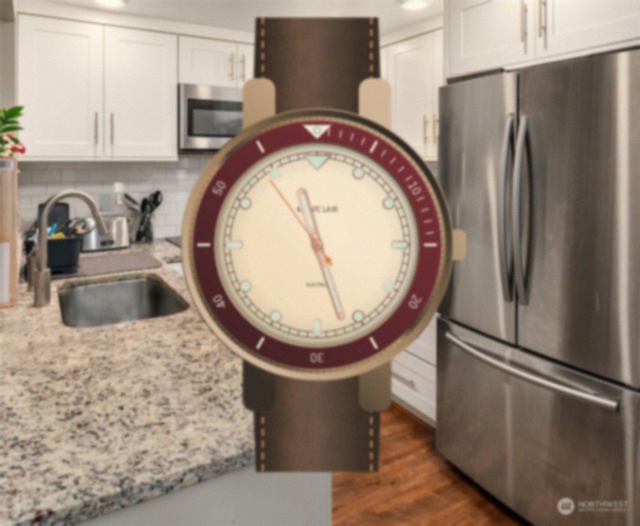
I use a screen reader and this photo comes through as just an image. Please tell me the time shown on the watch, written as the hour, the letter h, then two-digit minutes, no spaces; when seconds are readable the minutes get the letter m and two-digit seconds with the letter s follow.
11h26m54s
